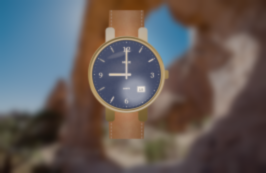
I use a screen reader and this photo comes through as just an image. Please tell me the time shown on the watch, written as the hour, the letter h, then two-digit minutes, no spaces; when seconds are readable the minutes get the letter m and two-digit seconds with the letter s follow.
9h00
